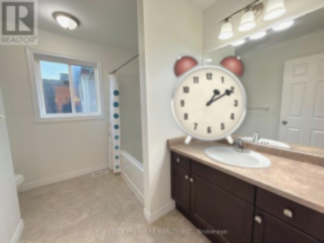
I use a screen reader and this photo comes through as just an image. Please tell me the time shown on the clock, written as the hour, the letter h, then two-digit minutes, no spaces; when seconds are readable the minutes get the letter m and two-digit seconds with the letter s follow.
1h10
